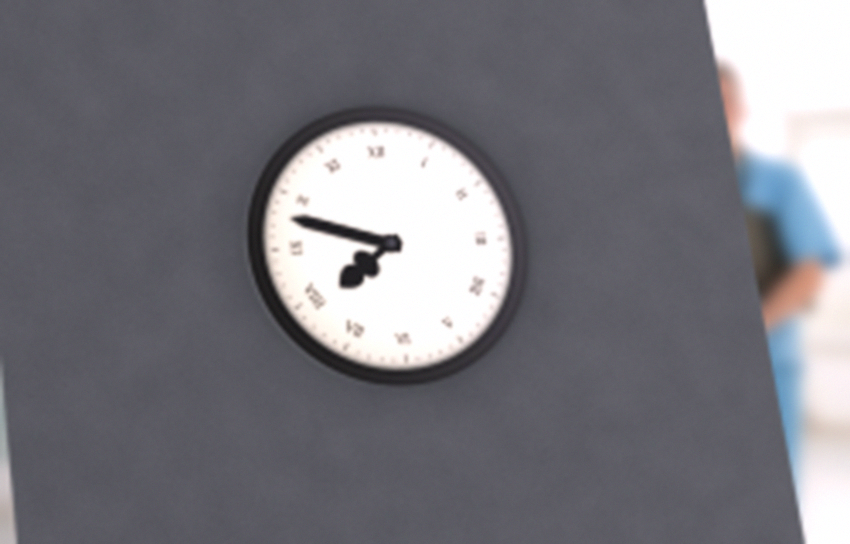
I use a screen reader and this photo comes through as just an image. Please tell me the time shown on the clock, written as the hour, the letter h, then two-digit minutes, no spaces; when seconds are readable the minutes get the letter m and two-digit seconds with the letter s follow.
7h48
